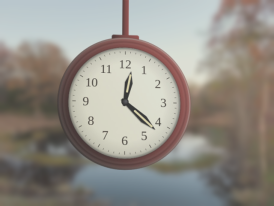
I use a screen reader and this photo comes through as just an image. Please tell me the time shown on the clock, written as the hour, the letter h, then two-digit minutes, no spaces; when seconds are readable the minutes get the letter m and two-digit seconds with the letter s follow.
12h22
